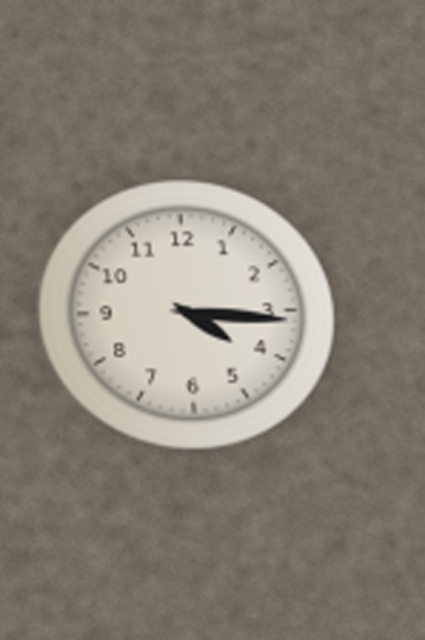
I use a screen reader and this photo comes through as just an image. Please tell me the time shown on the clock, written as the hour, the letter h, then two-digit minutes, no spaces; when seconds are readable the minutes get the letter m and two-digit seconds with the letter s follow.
4h16
